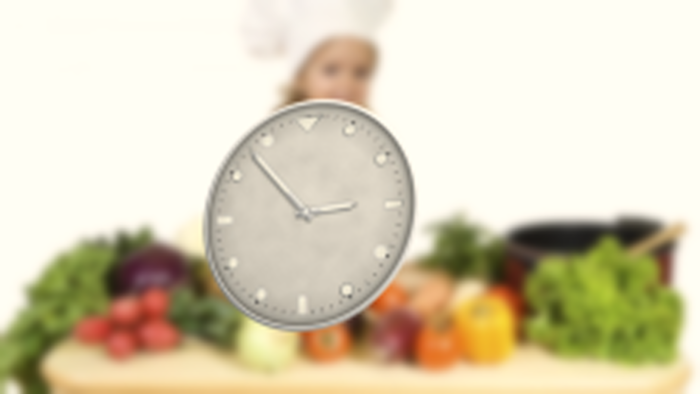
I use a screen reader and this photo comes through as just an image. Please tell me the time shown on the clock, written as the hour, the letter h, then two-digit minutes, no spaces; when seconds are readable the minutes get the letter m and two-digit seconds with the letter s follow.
2h53
